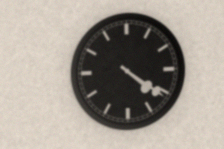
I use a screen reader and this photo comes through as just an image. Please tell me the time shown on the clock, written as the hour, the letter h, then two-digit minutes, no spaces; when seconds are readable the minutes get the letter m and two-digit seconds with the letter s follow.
4h21
